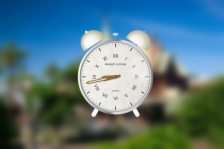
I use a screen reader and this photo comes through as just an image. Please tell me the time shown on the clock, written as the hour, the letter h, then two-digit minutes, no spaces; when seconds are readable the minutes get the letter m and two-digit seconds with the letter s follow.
8h43
